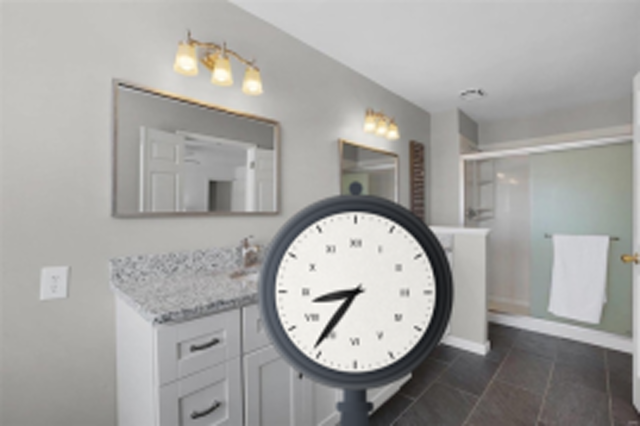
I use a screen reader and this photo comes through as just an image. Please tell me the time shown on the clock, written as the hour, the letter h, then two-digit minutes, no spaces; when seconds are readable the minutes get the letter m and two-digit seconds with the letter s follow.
8h36
